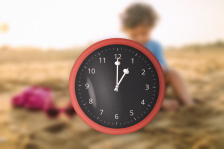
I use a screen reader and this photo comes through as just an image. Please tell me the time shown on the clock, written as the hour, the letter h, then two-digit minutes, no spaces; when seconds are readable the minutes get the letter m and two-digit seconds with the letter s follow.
1h00
